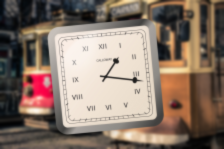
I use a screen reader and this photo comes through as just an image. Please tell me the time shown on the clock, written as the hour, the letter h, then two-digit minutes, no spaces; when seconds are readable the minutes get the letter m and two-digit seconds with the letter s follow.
1h17
